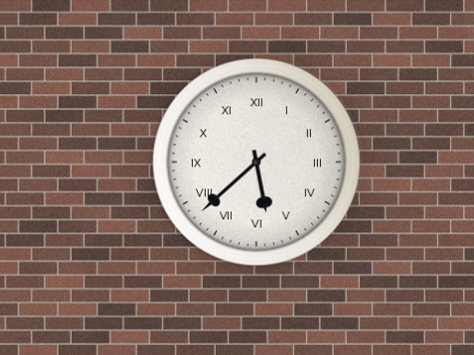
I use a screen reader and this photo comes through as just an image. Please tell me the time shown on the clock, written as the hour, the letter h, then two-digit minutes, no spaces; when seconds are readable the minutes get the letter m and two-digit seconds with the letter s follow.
5h38
